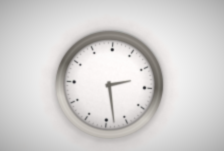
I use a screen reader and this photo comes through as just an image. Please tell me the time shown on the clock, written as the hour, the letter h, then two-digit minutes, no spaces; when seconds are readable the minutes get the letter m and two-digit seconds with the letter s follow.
2h28
